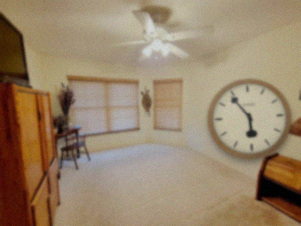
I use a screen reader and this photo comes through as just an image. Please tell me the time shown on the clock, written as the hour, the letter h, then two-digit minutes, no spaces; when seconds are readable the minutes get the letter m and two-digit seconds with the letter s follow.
5h54
